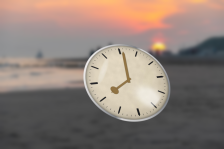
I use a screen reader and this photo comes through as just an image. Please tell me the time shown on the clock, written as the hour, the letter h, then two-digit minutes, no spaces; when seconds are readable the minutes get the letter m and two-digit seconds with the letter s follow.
8h01
